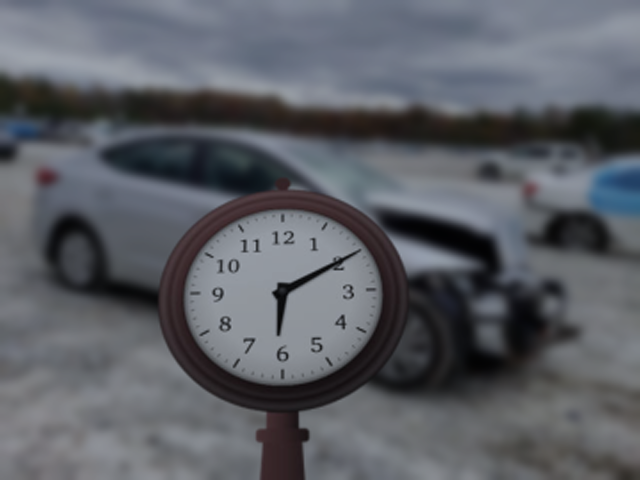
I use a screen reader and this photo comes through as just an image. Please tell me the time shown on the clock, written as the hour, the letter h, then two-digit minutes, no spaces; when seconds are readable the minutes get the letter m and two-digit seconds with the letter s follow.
6h10
